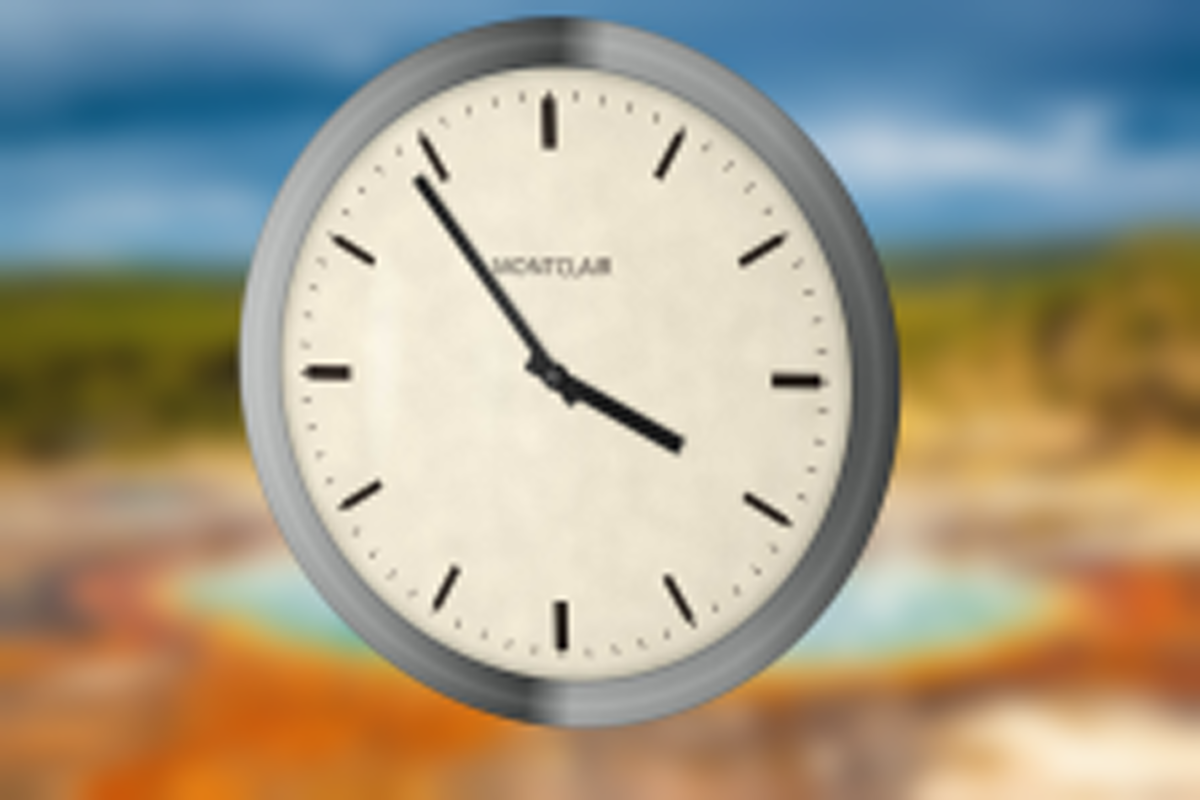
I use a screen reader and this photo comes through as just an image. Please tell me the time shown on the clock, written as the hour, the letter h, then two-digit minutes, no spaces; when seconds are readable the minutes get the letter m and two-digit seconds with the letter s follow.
3h54
